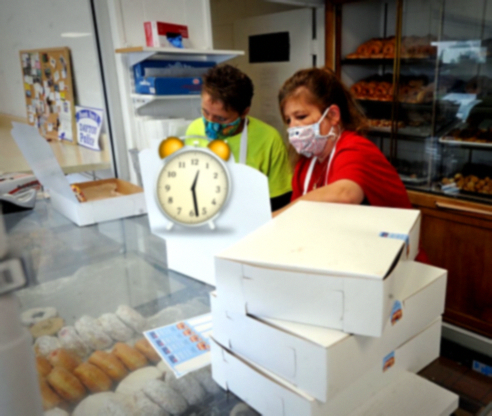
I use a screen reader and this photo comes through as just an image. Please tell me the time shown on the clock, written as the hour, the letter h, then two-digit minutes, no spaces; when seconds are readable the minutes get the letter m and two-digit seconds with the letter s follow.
12h28
